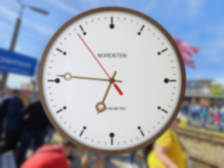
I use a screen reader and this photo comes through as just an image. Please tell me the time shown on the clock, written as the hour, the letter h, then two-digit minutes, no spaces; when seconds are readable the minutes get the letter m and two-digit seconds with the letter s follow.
6h45m54s
